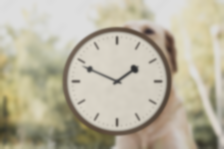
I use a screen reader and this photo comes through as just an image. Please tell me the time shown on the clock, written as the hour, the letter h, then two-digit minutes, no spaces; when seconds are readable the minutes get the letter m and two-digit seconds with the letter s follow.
1h49
